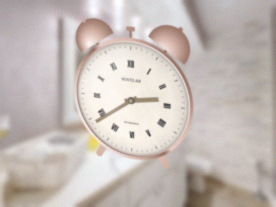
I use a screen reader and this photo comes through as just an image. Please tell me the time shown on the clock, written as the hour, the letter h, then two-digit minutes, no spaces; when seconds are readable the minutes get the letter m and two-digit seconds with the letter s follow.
2h39
